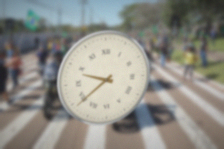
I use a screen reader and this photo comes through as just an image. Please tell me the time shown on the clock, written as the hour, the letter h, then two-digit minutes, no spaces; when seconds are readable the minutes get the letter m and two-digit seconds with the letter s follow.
9h39
